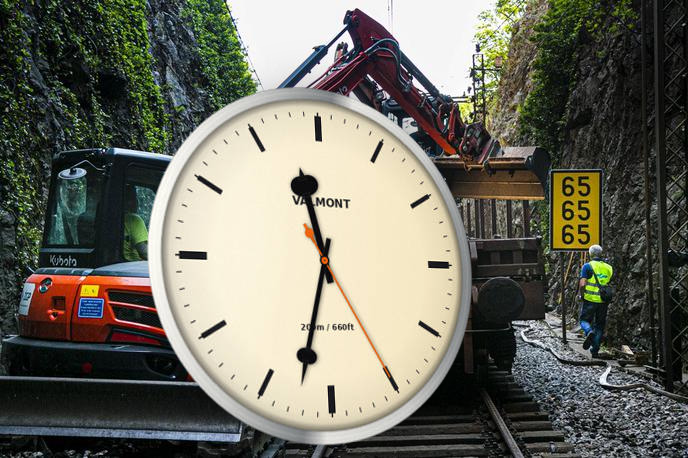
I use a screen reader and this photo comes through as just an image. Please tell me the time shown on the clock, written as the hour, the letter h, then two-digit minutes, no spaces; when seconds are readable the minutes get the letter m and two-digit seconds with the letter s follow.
11h32m25s
